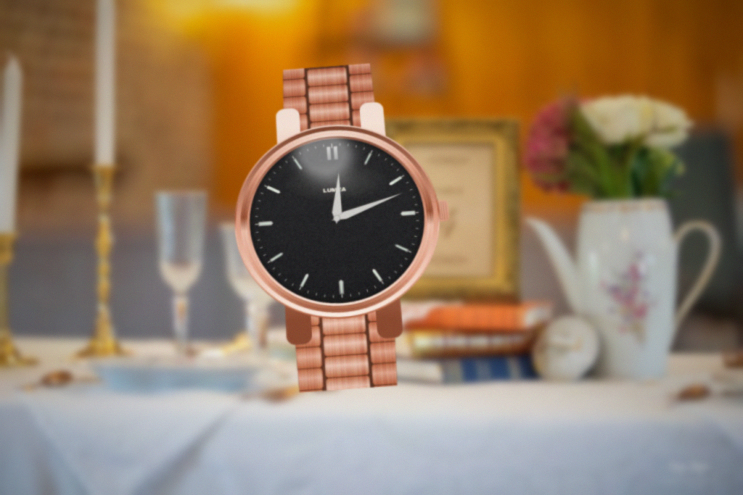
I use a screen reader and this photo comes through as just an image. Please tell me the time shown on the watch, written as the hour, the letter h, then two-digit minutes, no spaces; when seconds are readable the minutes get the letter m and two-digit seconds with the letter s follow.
12h12
